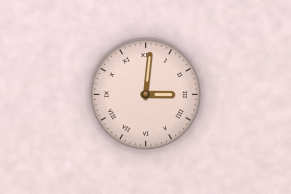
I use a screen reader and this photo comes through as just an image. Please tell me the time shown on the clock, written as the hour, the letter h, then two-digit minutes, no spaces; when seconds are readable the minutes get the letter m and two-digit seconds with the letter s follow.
3h01
